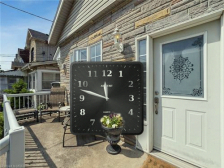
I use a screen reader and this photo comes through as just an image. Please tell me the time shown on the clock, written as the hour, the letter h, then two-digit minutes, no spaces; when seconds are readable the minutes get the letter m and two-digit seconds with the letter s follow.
11h48
